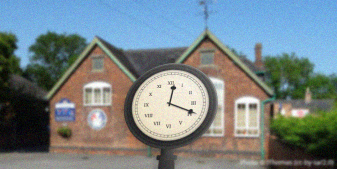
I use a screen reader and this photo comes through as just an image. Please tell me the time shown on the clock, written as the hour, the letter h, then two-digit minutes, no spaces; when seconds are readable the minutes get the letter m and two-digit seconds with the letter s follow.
12h19
